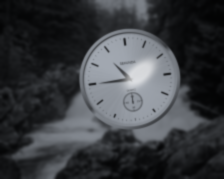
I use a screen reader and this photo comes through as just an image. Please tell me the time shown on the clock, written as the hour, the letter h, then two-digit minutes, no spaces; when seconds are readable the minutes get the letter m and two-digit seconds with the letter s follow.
10h45
